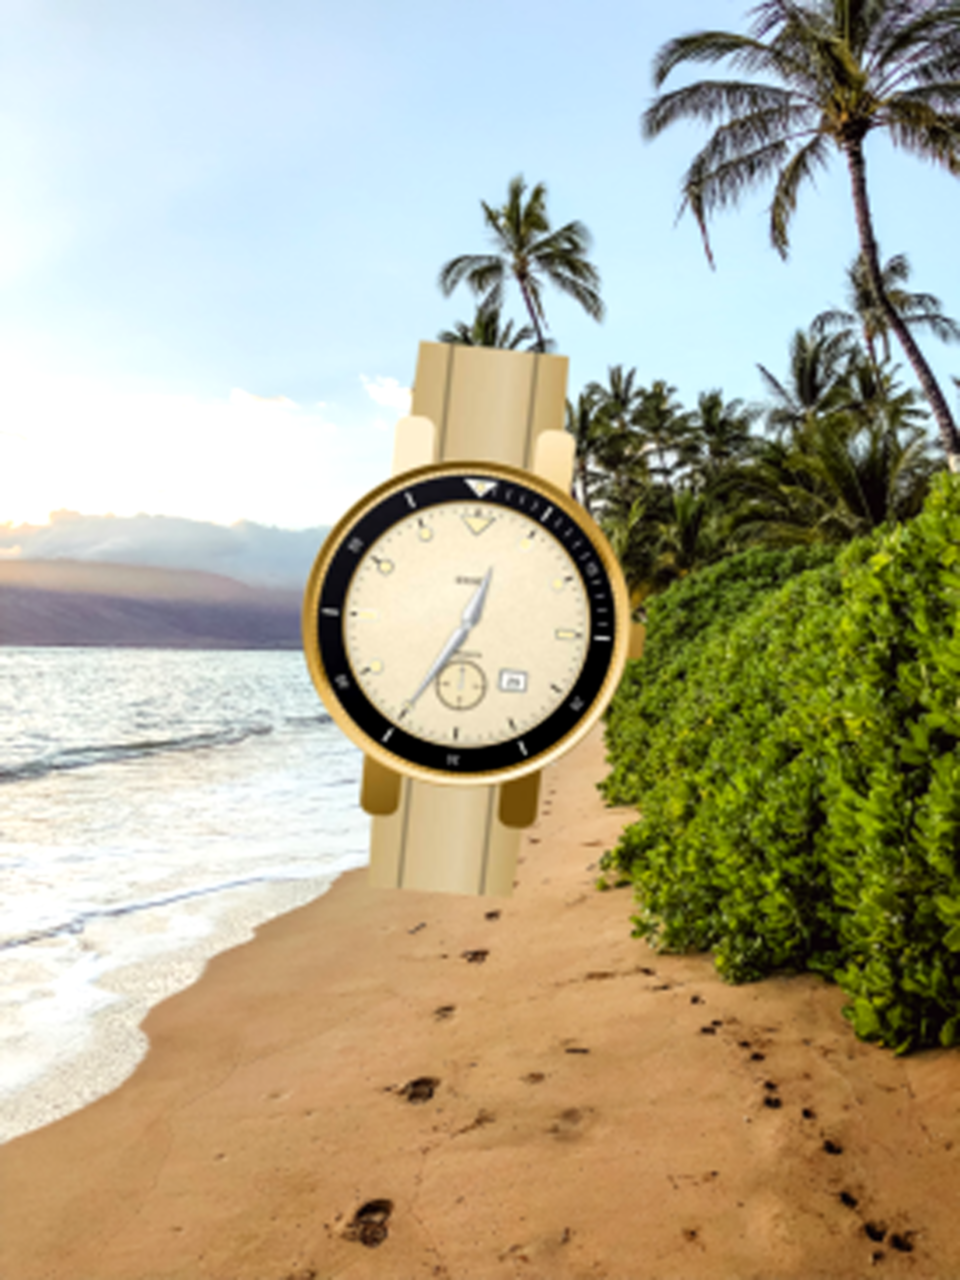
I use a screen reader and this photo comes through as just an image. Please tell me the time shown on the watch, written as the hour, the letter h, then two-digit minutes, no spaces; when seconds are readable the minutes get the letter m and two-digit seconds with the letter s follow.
12h35
